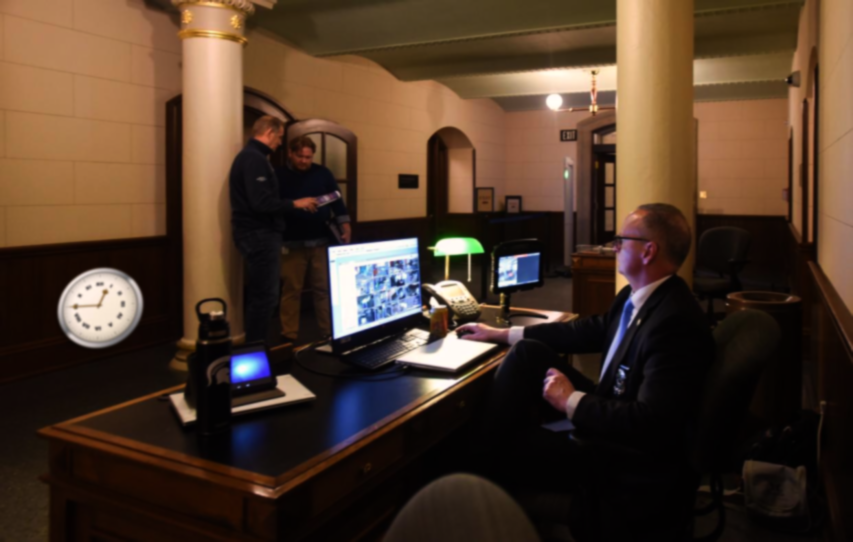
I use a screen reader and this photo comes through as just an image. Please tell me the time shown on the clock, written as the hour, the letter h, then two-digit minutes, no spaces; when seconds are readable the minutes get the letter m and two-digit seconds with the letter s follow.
12h45
